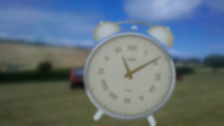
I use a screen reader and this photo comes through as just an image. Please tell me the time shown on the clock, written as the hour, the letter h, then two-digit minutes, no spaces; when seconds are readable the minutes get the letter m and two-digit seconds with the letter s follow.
11h09
